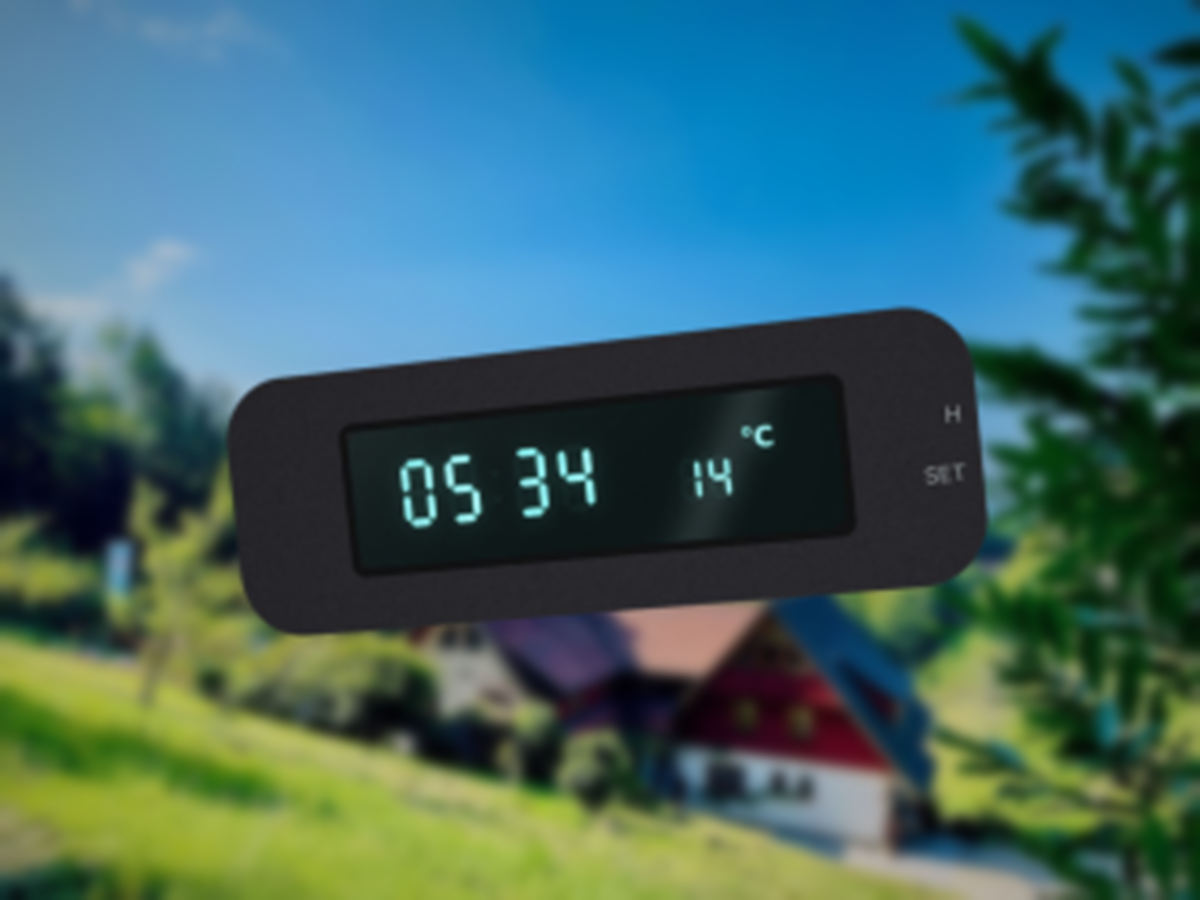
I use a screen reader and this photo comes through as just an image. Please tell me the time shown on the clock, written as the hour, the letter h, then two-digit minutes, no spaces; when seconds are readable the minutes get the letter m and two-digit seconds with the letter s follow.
5h34
